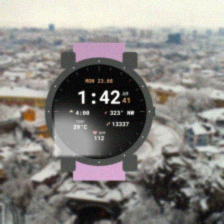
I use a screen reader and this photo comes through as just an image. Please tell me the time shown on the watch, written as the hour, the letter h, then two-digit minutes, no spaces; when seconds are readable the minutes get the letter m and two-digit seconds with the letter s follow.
1h42
